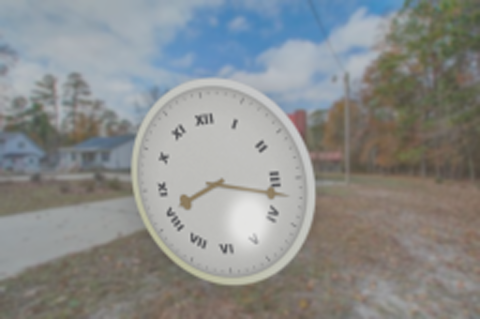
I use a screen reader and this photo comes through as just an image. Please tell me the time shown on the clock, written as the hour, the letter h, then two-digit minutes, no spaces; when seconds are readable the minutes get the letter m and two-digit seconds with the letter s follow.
8h17
